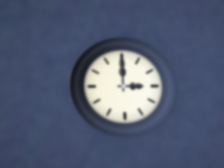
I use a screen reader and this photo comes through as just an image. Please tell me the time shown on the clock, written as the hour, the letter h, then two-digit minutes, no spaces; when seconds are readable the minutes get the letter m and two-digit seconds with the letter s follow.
3h00
